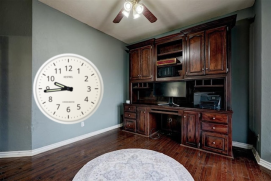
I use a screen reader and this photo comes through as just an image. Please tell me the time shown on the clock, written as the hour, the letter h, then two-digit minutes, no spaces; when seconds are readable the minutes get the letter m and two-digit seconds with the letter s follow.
9h44
